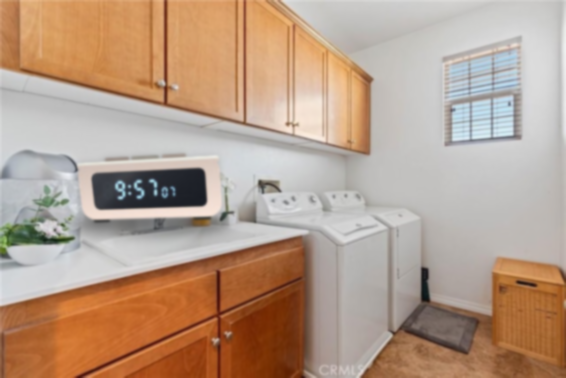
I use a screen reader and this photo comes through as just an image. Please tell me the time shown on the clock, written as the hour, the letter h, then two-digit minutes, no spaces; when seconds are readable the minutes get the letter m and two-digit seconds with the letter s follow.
9h57
